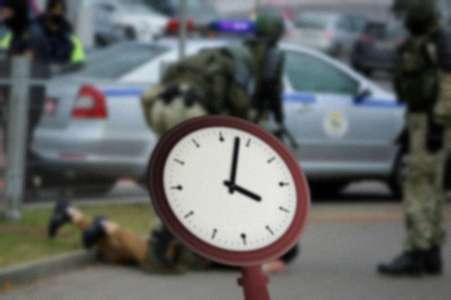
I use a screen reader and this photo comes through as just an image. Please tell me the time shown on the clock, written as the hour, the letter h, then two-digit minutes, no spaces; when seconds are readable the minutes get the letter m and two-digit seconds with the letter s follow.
4h03
